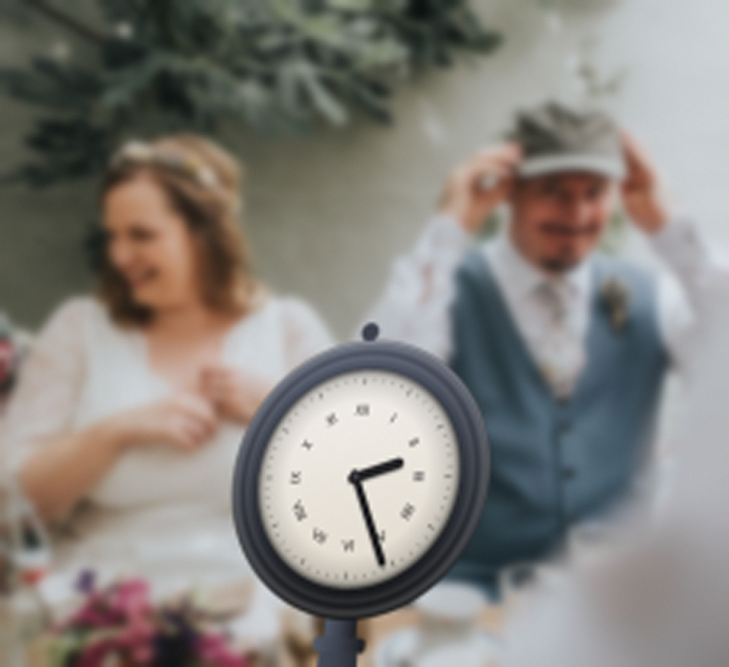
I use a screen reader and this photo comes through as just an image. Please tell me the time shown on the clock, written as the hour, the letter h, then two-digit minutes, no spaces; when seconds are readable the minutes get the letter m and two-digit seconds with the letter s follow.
2h26
